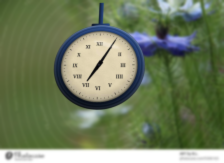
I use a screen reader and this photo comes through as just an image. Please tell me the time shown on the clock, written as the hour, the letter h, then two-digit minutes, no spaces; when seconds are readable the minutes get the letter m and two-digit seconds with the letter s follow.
7h05
